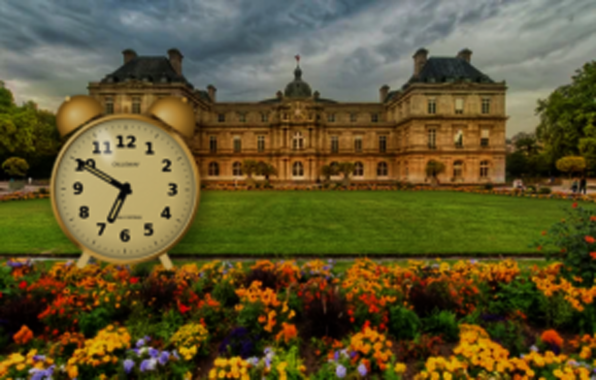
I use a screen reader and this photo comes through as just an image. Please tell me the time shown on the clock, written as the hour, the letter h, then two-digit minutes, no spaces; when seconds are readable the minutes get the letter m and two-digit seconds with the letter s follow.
6h50
